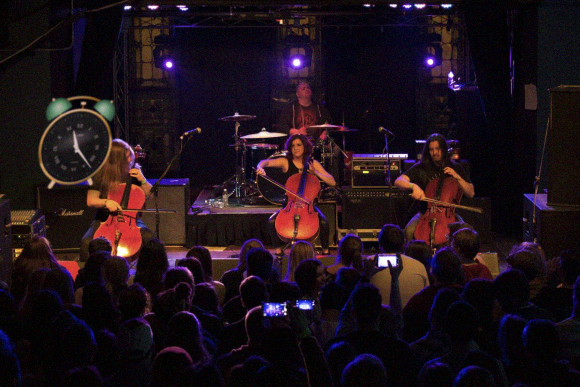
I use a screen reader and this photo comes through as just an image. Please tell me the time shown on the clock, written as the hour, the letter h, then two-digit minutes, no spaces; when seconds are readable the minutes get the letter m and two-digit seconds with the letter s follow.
11h23
